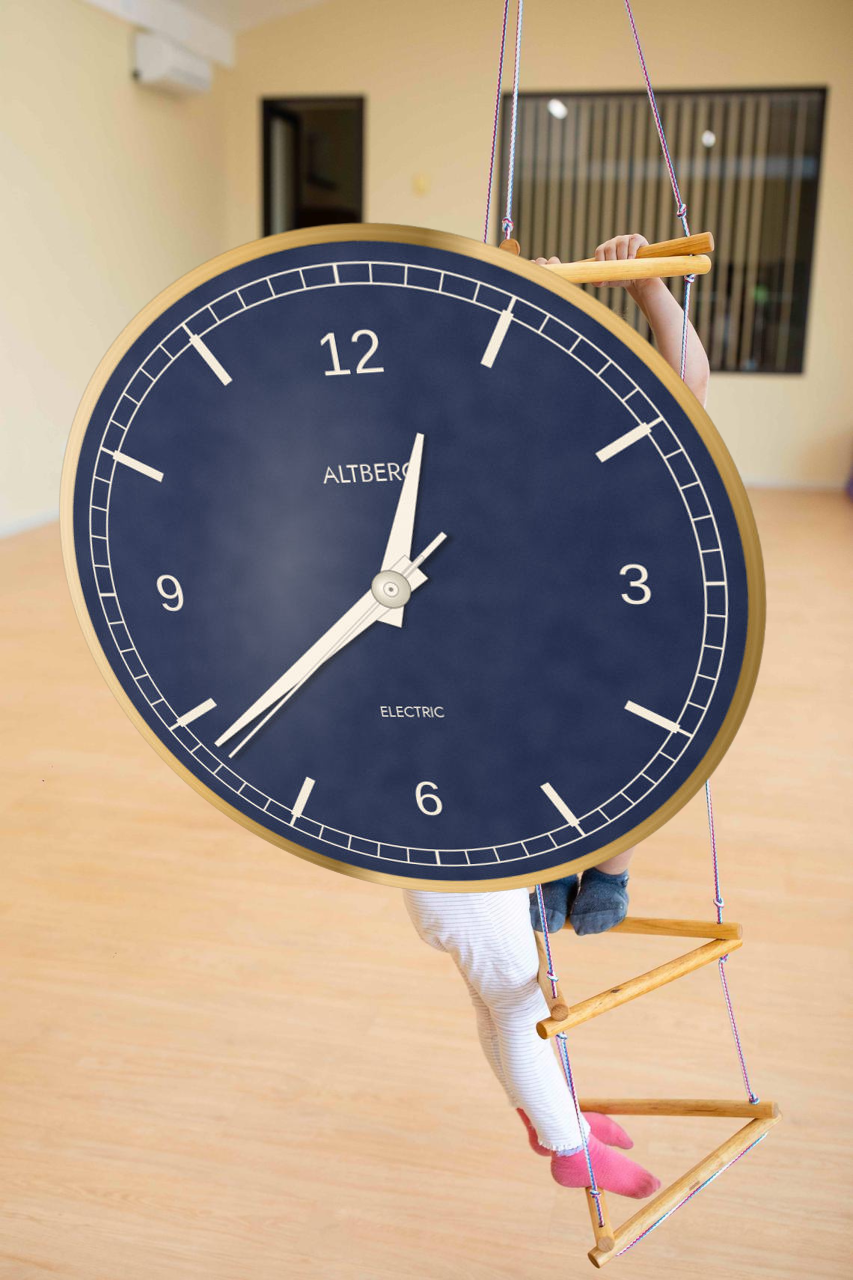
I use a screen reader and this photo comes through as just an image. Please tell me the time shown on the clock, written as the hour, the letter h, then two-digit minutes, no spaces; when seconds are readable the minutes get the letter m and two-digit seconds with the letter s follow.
12h38m38s
